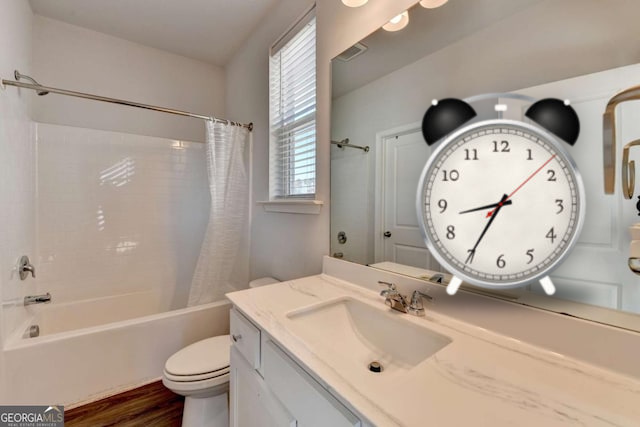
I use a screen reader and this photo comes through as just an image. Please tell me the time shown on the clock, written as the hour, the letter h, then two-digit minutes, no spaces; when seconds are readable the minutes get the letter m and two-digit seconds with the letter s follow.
8h35m08s
